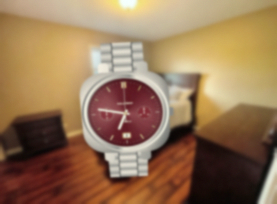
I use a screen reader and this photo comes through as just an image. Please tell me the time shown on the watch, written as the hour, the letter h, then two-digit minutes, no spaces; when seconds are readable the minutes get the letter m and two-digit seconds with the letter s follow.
6h47
